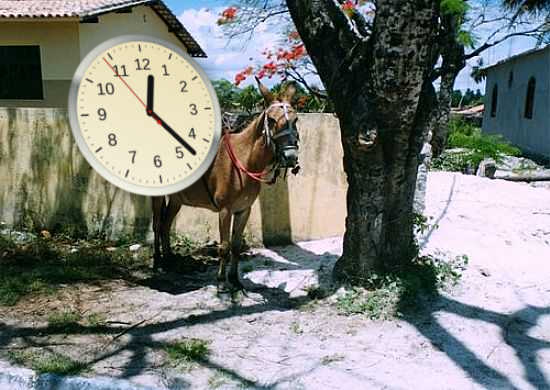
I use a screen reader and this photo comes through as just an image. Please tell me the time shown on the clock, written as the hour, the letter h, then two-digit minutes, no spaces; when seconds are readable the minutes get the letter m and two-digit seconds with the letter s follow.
12h22m54s
